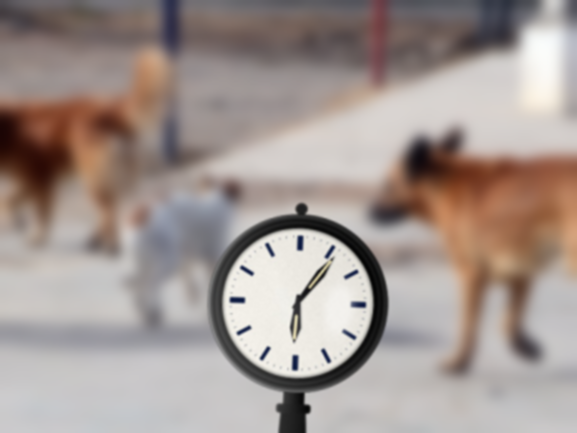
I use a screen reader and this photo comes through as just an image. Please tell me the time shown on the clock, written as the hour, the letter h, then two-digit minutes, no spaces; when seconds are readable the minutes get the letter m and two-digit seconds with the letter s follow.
6h06
